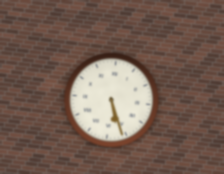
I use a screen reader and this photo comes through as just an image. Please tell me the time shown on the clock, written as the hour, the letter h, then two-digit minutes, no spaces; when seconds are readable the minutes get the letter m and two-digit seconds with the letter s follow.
5h26
